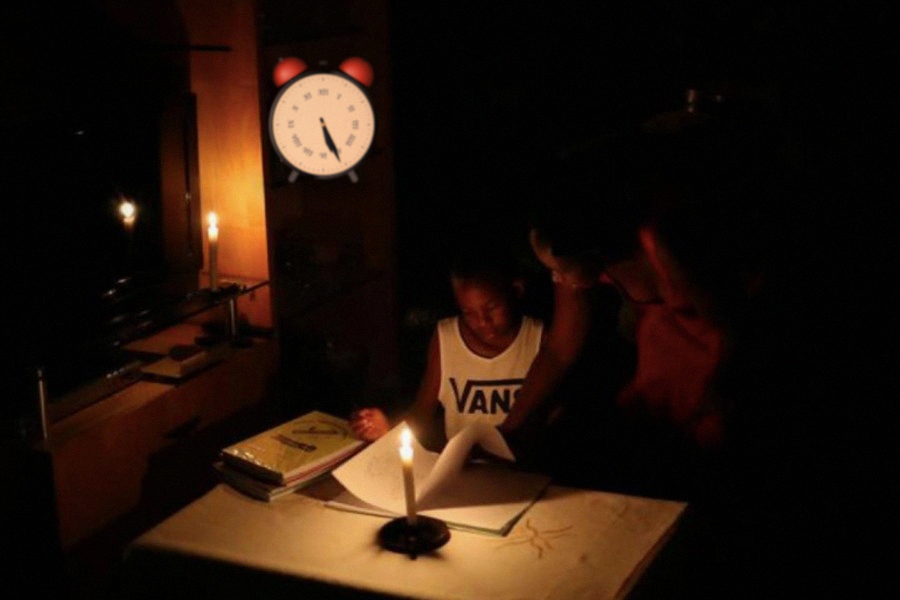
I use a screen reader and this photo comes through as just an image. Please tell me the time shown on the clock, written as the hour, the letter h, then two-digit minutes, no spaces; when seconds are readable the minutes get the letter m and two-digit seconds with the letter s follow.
5h26
